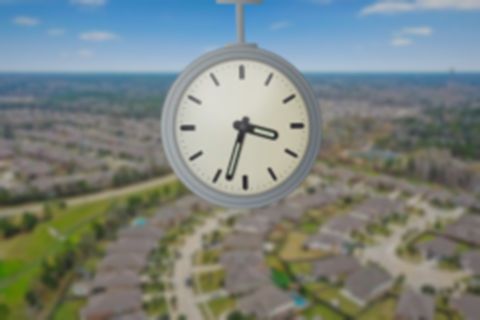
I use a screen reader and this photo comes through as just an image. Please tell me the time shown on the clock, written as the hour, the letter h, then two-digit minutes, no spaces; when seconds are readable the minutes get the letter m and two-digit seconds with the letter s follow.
3h33
